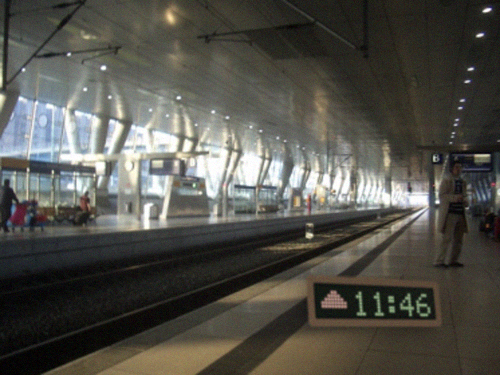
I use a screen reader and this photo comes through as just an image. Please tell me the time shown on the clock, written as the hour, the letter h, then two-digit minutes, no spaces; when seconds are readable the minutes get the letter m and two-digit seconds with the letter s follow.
11h46
